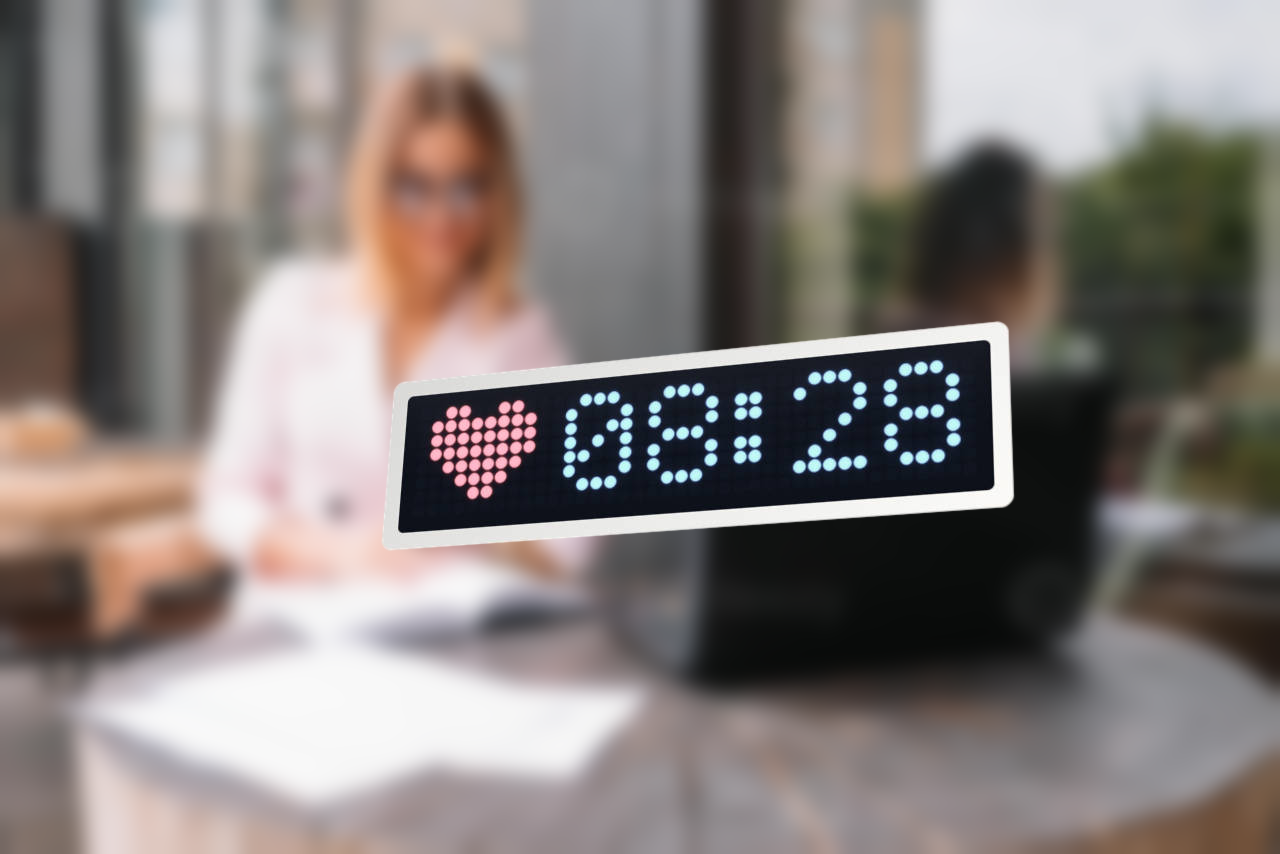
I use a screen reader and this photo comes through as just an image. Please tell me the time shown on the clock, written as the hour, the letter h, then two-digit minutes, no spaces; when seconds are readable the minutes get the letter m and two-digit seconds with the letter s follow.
8h28
